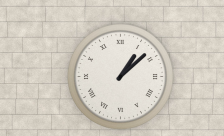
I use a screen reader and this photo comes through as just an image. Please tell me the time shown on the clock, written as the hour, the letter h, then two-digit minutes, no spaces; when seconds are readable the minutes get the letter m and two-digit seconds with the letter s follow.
1h08
